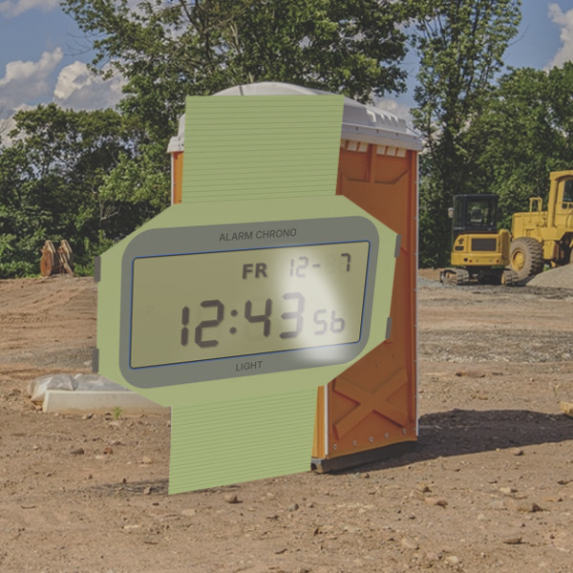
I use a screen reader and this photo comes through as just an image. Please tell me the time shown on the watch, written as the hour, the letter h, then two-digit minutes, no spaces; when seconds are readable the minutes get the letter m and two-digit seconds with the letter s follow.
12h43m56s
